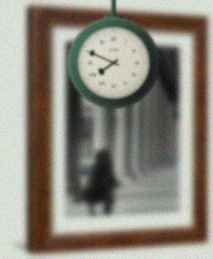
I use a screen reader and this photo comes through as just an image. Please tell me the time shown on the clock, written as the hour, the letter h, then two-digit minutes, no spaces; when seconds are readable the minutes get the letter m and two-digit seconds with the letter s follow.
7h49
